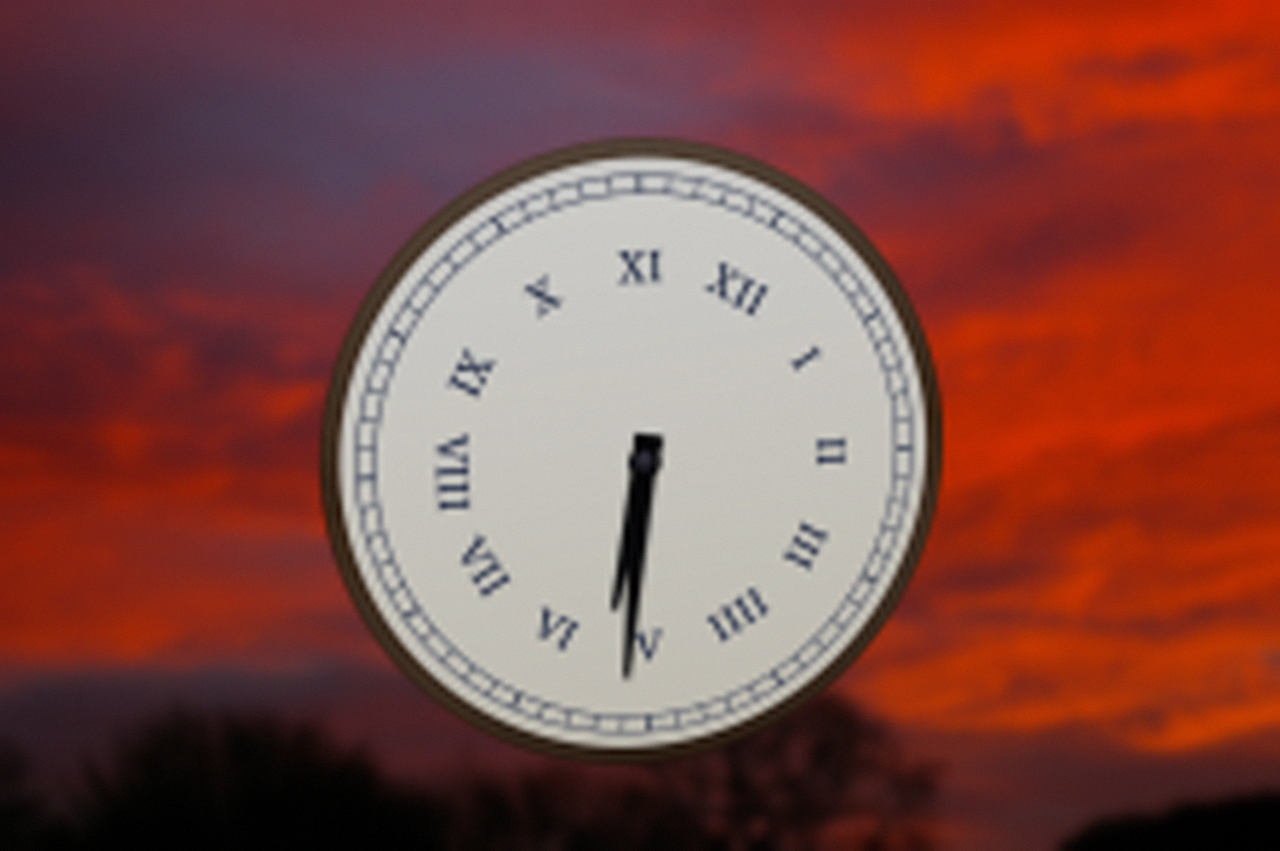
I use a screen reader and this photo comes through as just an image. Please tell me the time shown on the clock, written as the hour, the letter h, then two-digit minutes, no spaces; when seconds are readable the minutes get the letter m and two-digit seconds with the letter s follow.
5h26
